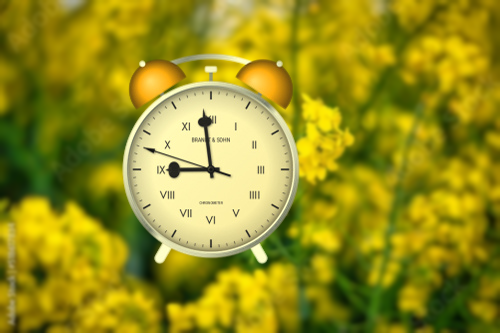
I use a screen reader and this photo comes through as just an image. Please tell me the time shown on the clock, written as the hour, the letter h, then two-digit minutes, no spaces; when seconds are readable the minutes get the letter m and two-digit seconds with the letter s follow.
8h58m48s
